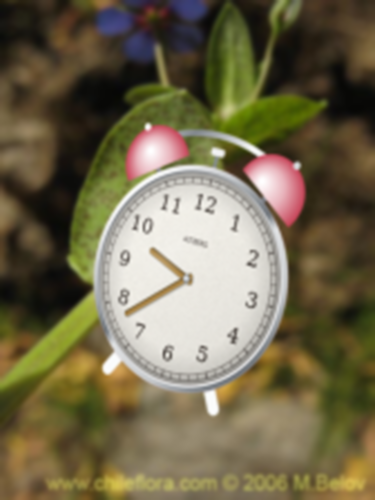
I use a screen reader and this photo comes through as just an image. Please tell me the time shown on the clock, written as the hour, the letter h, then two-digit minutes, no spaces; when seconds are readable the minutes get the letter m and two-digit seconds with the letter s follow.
9h38
